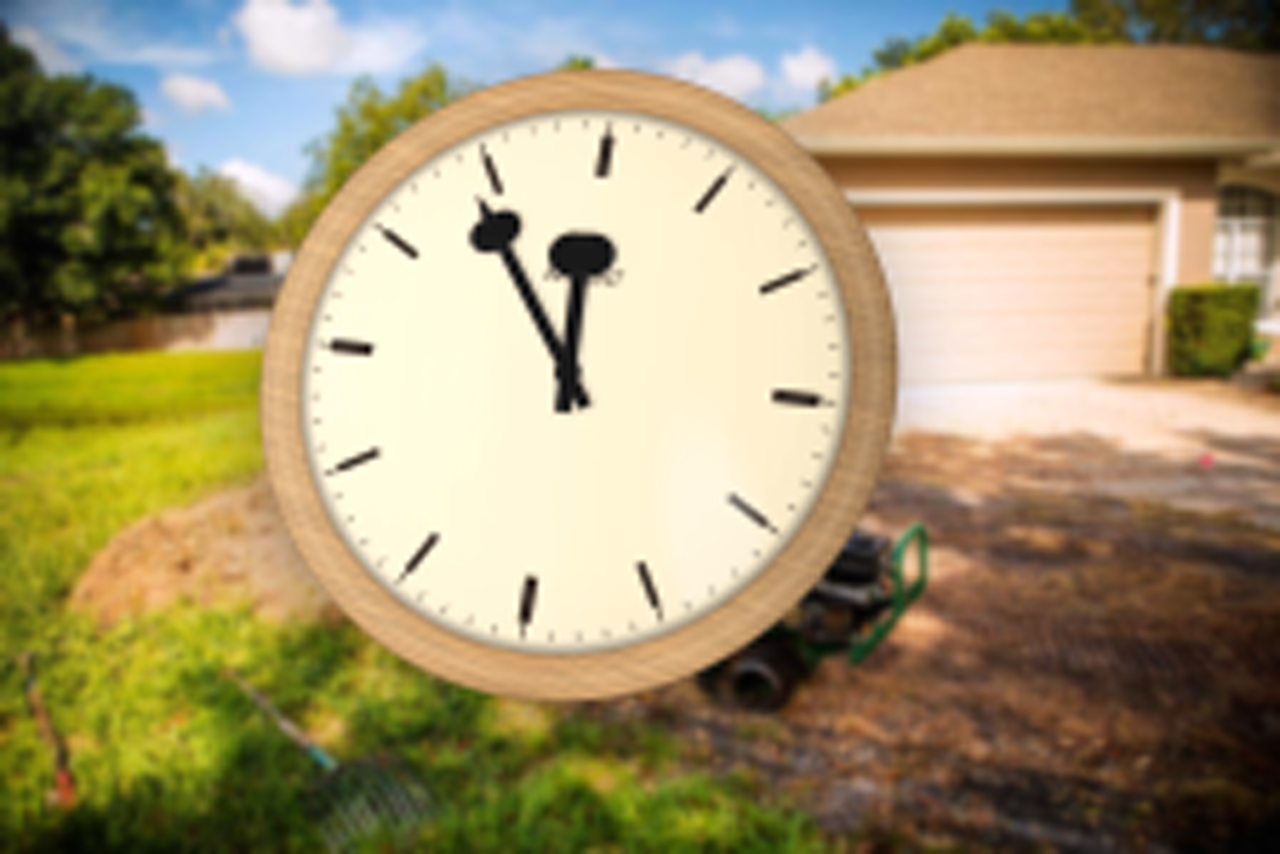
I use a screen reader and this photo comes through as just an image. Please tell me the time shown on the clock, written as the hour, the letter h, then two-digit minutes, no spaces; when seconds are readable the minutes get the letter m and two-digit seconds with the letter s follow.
11h54
